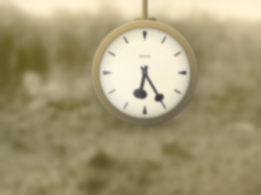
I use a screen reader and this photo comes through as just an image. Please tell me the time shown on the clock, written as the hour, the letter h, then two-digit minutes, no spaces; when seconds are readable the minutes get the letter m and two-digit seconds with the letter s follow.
6h25
